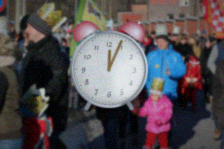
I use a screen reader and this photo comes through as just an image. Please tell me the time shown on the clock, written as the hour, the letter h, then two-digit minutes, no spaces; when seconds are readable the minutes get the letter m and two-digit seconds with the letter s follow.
12h04
